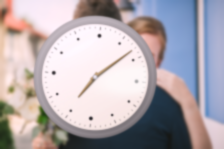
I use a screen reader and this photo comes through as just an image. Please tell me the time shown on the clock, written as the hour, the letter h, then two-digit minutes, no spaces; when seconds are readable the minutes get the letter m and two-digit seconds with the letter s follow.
7h08
